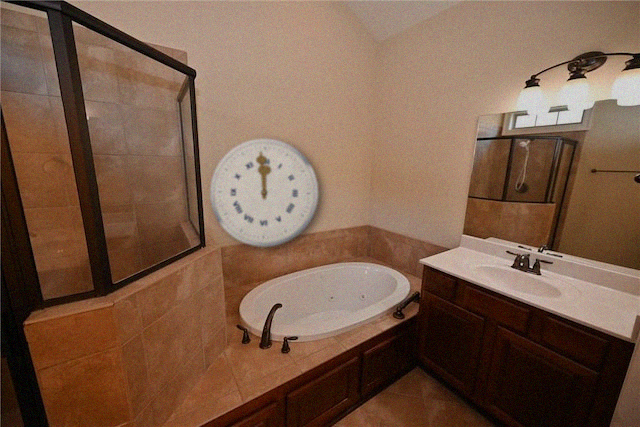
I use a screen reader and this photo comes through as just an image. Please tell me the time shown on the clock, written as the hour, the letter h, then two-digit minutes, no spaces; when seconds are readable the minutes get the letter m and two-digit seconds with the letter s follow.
11h59
